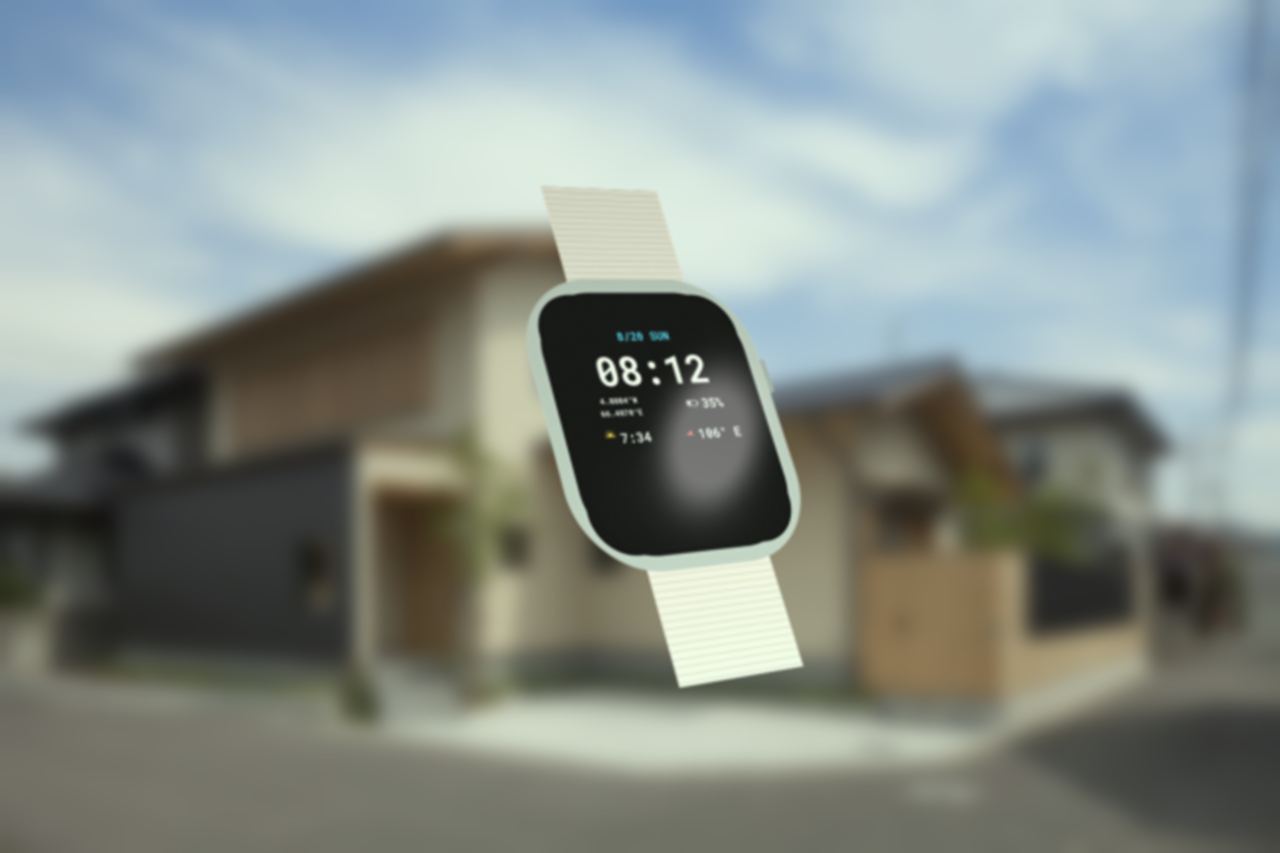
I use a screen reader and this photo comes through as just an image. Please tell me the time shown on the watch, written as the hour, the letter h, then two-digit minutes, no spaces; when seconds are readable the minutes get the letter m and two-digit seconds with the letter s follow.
8h12
